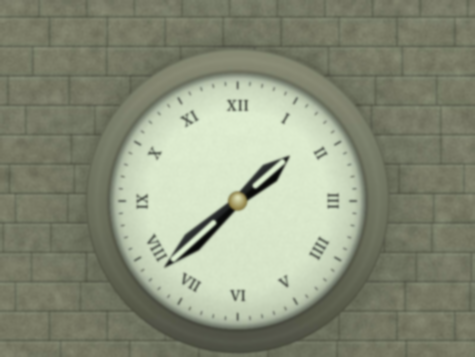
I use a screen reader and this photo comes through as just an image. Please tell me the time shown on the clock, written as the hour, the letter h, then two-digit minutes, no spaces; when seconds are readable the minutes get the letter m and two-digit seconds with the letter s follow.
1h38
